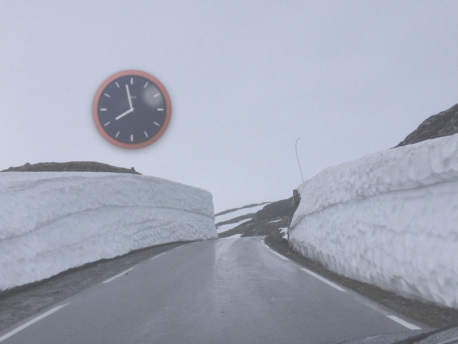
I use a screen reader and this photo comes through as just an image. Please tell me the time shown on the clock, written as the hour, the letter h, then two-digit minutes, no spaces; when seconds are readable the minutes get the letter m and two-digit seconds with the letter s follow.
7h58
